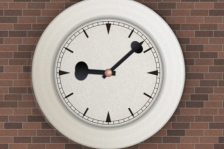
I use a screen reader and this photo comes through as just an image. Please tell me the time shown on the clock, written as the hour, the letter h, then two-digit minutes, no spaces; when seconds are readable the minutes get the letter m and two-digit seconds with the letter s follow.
9h08
